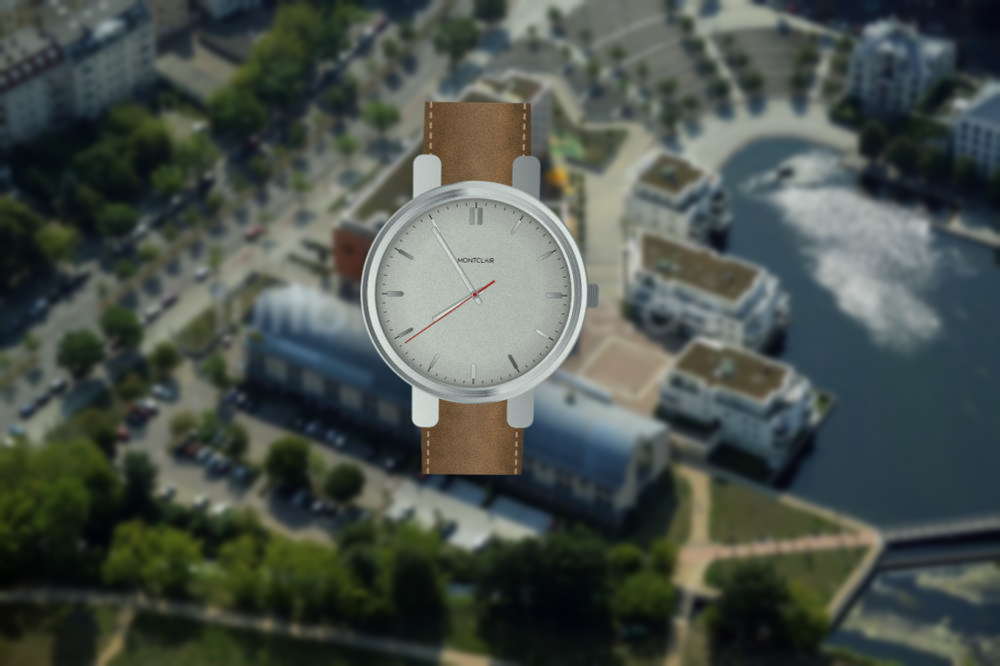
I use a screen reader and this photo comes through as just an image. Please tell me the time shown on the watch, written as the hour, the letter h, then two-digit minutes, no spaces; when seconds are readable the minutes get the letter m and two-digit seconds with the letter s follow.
7h54m39s
